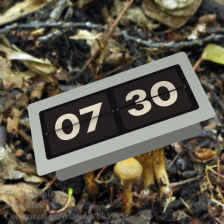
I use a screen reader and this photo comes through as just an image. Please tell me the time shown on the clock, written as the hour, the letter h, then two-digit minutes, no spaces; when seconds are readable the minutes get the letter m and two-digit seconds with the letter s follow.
7h30
